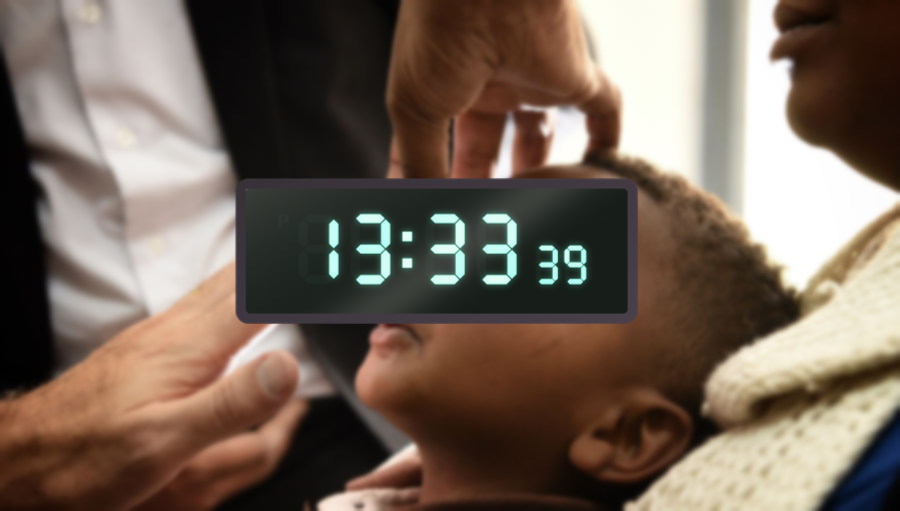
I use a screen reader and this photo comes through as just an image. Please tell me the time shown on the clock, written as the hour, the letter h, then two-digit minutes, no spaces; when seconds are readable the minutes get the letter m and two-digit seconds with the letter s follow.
13h33m39s
